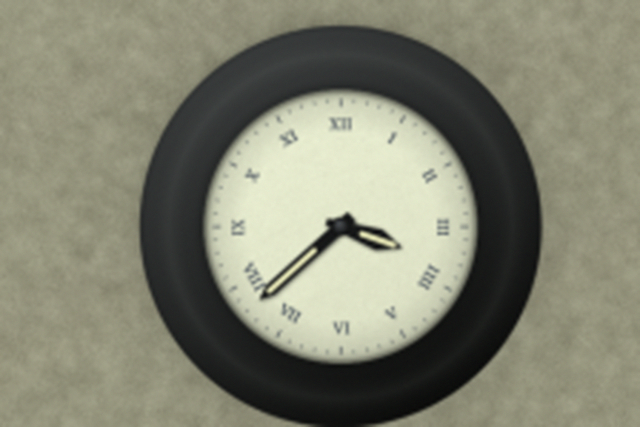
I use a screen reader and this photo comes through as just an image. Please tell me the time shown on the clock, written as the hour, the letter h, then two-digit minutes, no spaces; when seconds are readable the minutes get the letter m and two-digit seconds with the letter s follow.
3h38
